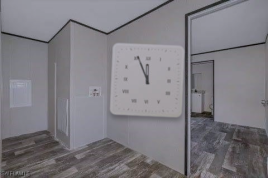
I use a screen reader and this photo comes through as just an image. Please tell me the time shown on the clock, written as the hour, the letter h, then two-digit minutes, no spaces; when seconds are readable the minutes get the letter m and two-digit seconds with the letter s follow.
11h56
